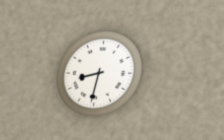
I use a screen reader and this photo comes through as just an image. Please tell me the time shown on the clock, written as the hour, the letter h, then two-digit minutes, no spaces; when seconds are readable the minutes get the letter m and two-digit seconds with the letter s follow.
8h31
